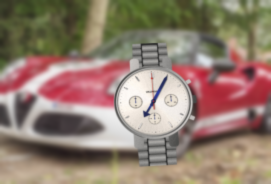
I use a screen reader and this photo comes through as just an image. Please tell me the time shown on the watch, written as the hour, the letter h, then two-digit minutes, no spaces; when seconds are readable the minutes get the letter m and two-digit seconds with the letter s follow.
7h05
